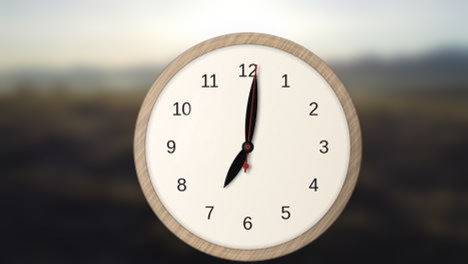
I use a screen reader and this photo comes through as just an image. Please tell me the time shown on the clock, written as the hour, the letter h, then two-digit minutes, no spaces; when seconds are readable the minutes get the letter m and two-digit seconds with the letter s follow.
7h01m01s
